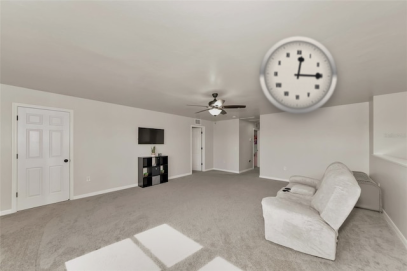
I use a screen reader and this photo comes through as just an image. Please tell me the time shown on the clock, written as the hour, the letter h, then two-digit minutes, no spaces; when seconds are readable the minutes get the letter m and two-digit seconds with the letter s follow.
12h15
